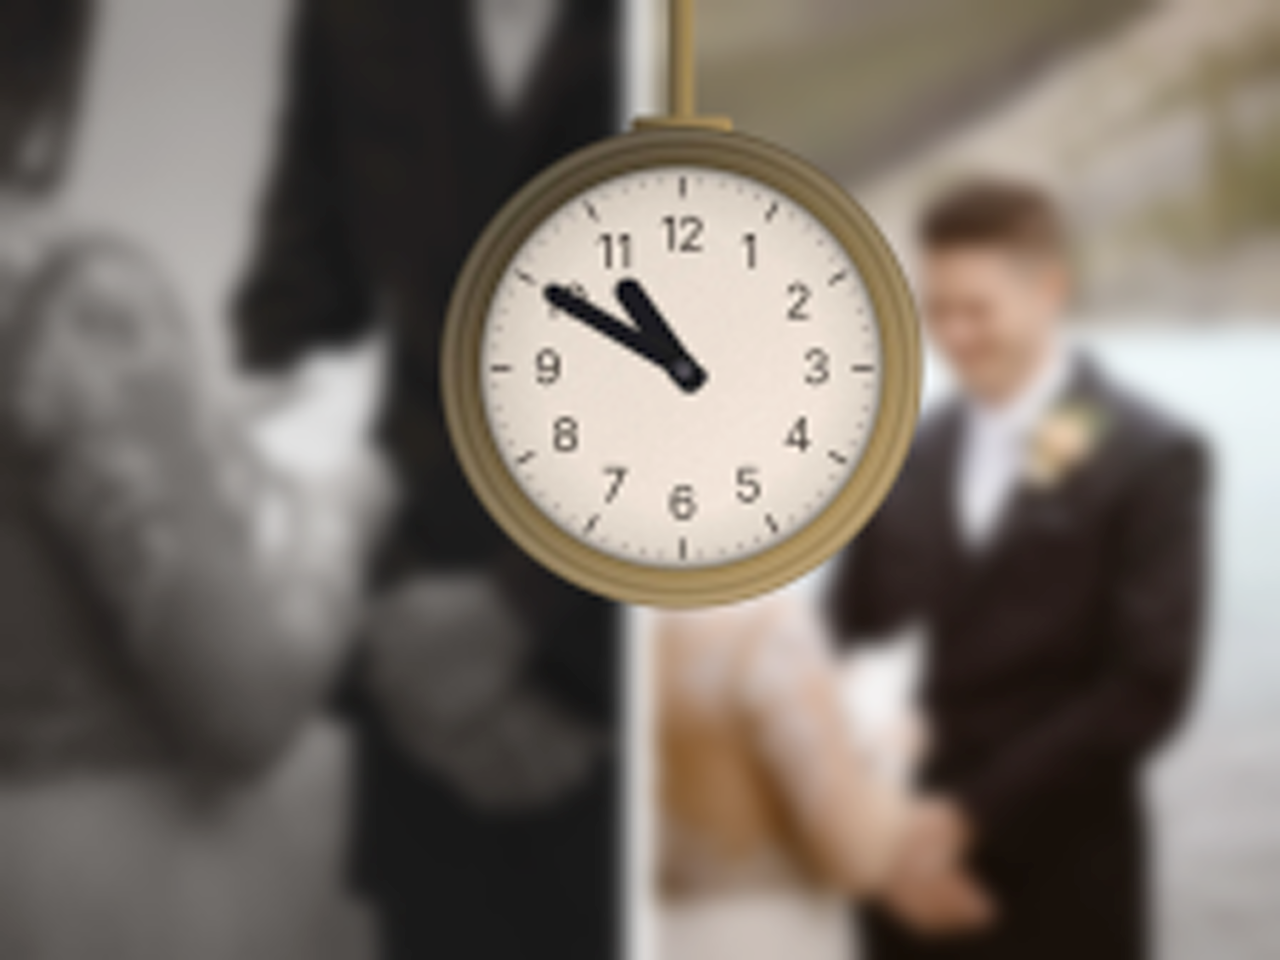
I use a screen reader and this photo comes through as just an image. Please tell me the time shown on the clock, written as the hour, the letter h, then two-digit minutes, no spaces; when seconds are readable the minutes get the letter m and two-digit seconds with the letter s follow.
10h50
